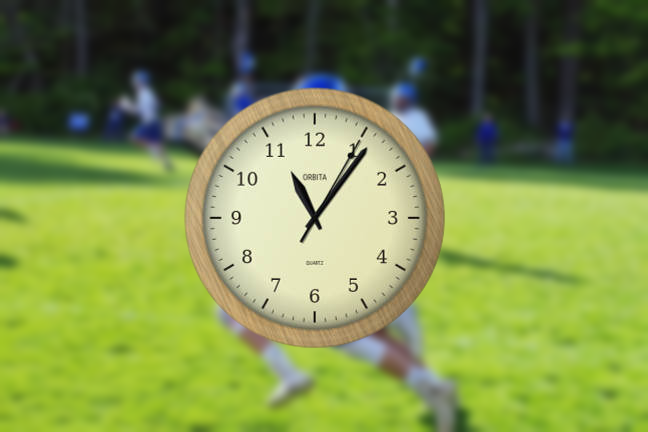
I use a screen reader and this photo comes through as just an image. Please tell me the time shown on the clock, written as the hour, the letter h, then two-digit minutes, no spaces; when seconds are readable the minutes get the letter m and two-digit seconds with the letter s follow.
11h06m05s
